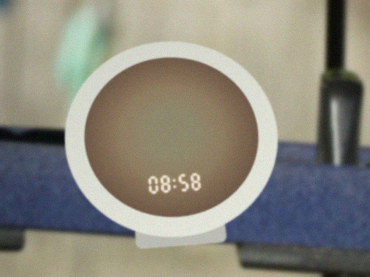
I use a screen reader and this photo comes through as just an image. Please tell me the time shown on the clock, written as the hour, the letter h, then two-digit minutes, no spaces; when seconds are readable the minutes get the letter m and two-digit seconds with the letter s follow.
8h58
